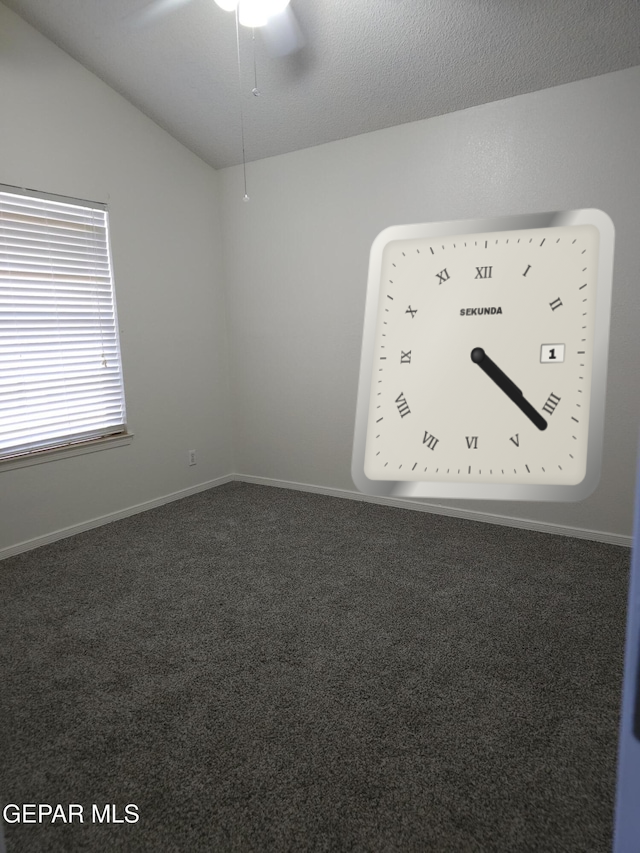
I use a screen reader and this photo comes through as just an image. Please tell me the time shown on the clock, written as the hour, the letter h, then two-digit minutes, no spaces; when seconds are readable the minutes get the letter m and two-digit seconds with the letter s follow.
4h22
